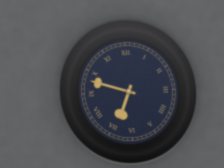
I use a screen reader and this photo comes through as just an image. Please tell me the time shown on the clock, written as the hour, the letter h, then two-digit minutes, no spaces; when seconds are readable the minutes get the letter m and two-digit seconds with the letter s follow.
6h48
